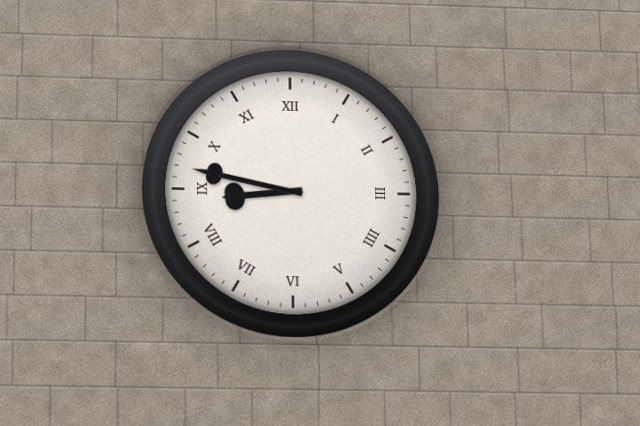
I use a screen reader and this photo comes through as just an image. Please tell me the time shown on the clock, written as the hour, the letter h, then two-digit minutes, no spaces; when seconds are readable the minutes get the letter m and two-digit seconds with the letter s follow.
8h47
